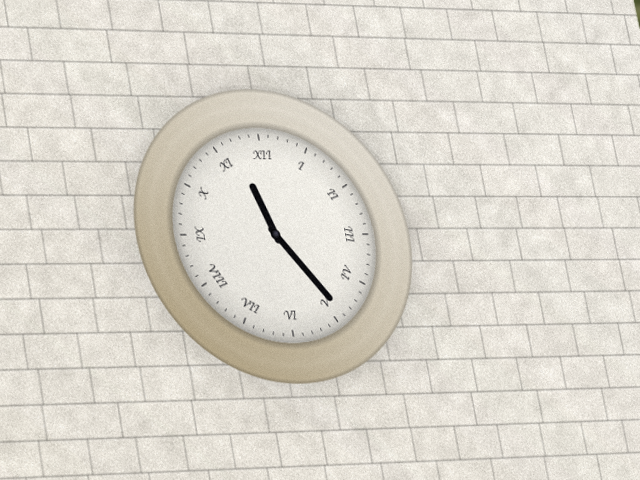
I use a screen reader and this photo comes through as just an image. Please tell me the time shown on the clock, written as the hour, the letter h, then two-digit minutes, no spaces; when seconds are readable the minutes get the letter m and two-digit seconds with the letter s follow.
11h24
